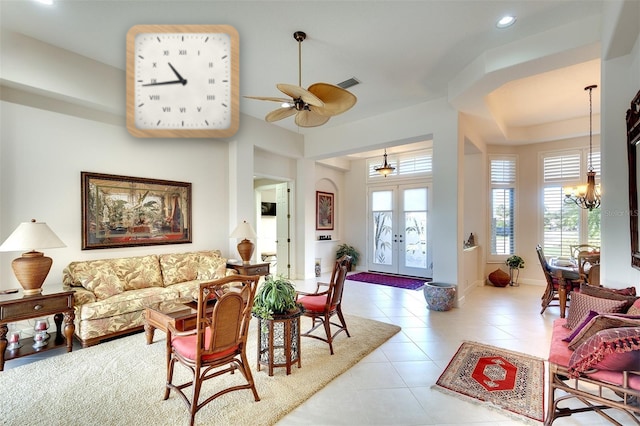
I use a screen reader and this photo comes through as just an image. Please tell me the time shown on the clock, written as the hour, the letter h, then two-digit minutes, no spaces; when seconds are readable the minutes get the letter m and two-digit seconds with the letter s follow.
10h44
